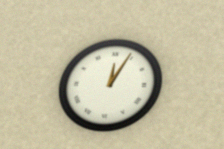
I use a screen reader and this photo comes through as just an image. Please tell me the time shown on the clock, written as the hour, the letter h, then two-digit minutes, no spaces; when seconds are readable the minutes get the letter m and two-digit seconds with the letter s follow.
12h04
